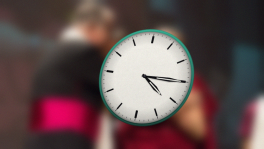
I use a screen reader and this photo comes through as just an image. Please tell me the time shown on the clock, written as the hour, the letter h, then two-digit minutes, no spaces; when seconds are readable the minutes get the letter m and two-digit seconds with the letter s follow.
4h15
